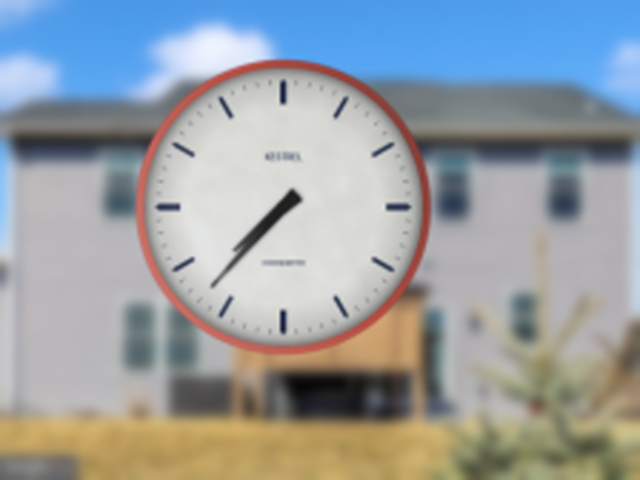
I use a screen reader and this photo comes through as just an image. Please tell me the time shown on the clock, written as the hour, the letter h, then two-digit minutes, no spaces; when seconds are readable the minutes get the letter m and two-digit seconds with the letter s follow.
7h37
